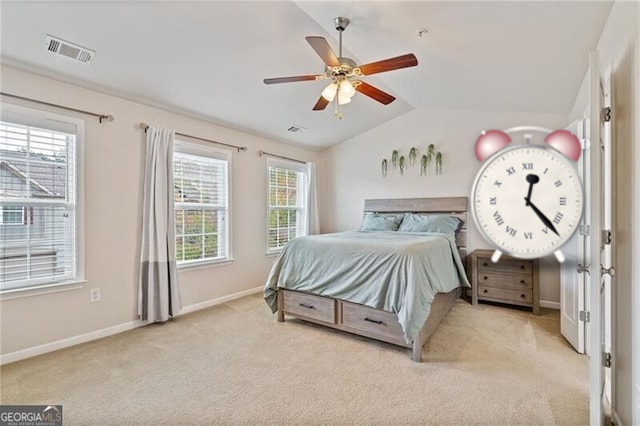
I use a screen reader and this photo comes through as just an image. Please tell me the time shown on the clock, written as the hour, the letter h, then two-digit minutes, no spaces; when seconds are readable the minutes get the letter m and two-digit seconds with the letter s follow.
12h23
